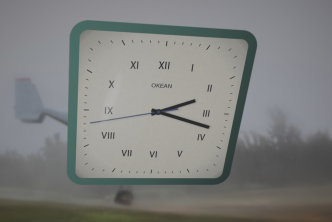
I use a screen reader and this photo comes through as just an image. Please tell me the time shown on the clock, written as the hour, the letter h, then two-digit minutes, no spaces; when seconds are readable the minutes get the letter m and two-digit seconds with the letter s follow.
2h17m43s
